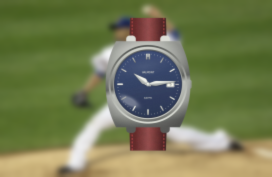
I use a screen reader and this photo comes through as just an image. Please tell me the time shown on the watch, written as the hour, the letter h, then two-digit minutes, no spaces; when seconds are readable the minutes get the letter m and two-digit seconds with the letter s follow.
10h14
